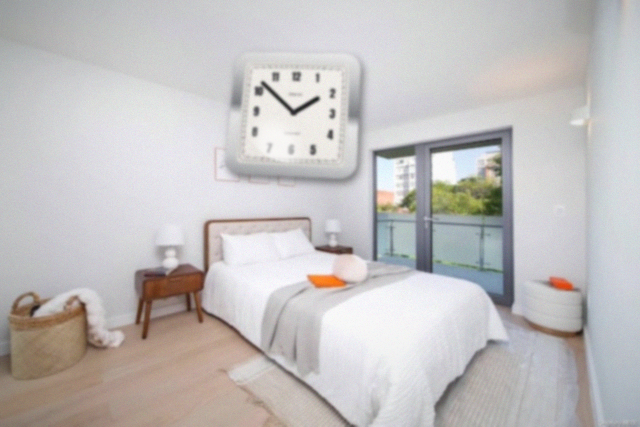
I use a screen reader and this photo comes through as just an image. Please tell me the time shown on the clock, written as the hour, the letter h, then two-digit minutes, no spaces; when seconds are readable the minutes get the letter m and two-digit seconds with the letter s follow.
1h52
